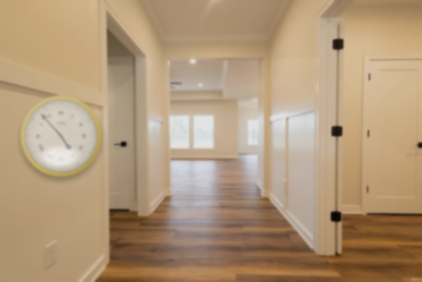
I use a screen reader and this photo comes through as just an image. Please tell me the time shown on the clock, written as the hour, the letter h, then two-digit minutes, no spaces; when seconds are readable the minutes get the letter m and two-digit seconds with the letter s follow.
4h53
